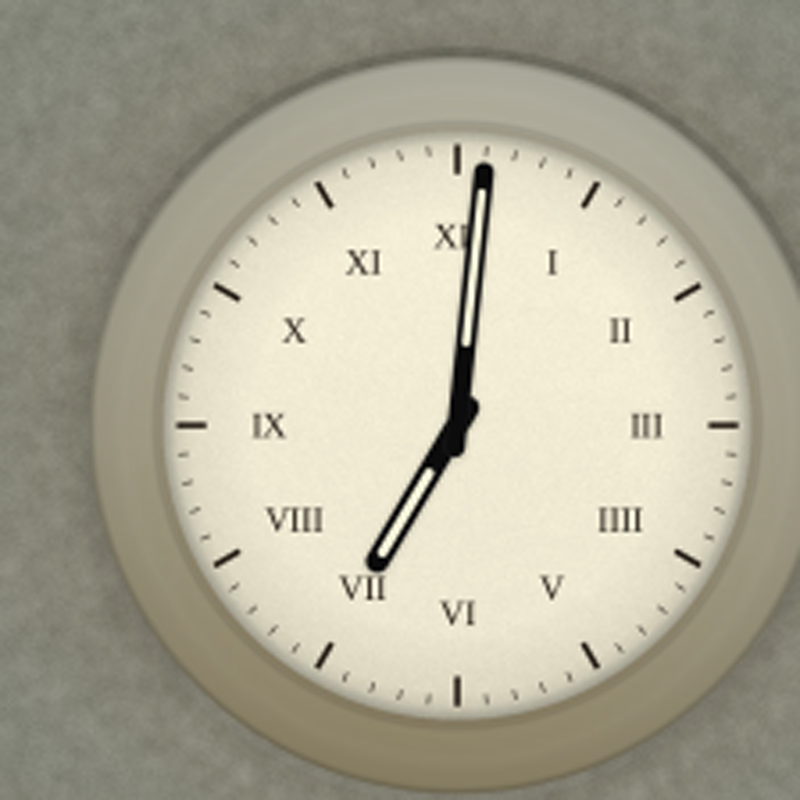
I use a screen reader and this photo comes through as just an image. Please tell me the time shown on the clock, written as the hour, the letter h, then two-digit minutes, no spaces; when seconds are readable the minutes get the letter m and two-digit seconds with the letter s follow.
7h01
